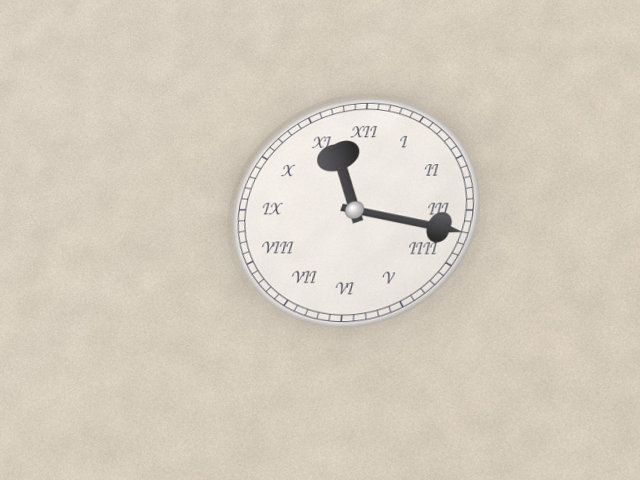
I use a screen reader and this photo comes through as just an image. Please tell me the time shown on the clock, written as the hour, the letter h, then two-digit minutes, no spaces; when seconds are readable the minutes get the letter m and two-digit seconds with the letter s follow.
11h17
